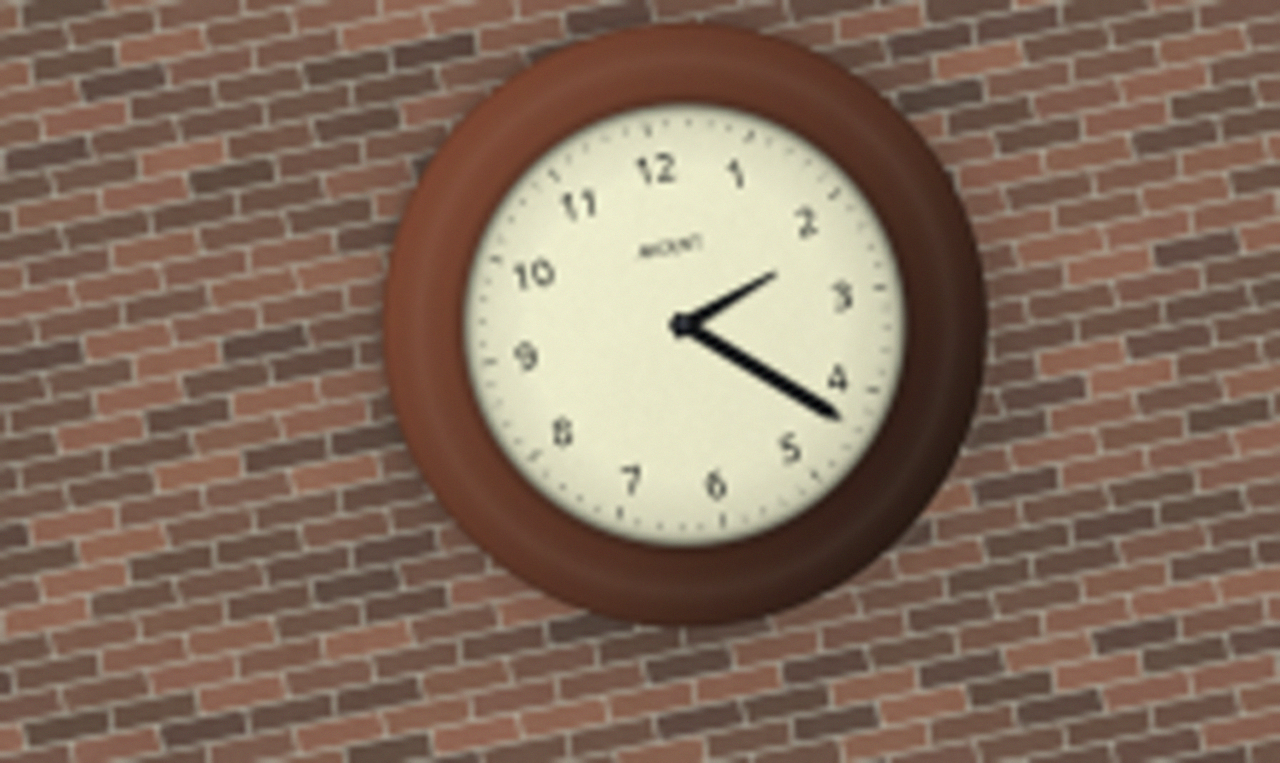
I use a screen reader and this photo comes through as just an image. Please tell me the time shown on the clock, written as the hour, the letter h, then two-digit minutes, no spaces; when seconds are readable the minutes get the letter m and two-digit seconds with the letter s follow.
2h22
